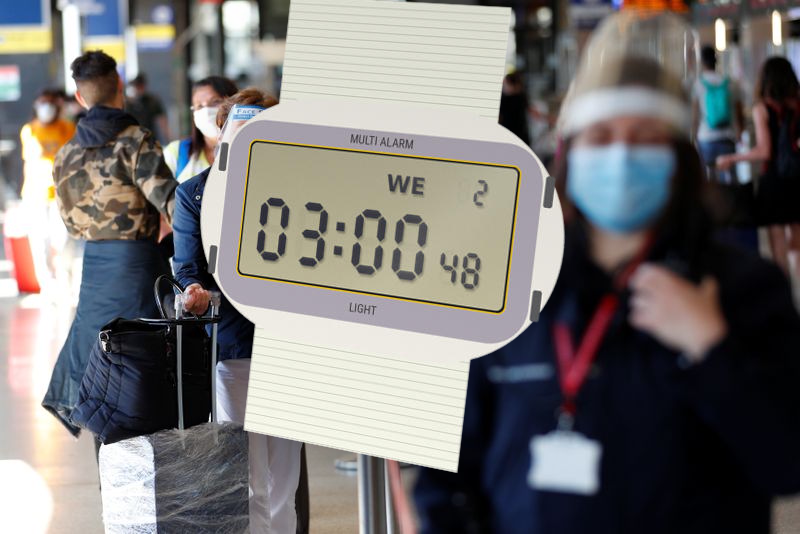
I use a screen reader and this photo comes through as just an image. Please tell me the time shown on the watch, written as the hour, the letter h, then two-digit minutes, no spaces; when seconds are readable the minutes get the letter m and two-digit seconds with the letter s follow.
3h00m48s
